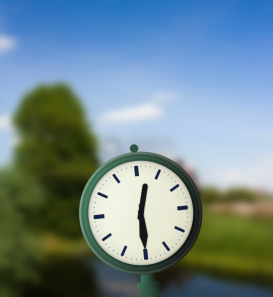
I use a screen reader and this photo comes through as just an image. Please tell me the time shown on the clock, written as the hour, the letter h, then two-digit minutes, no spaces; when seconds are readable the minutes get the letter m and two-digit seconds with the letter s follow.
12h30
